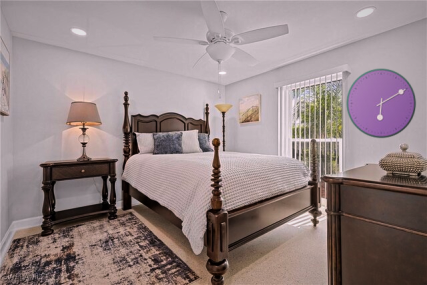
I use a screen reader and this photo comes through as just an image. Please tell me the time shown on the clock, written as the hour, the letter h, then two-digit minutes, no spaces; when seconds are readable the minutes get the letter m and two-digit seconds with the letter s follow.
6h10
